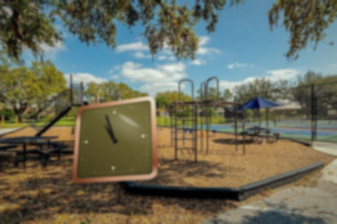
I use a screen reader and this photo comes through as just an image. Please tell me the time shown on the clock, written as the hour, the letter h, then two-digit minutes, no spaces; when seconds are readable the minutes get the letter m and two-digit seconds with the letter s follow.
10h57
